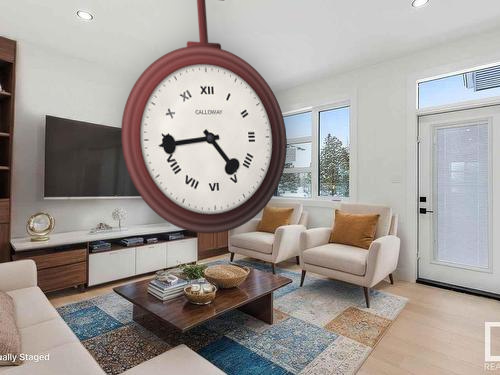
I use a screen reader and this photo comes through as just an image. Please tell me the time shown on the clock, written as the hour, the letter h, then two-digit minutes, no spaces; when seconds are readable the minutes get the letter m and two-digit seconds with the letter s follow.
4h44
